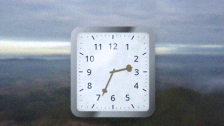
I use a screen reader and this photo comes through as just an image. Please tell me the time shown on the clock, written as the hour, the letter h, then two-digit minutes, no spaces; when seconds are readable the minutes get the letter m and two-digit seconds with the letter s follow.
2h34
